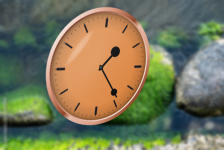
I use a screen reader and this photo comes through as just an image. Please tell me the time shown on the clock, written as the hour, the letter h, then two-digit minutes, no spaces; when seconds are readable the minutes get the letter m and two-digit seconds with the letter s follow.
1h24
